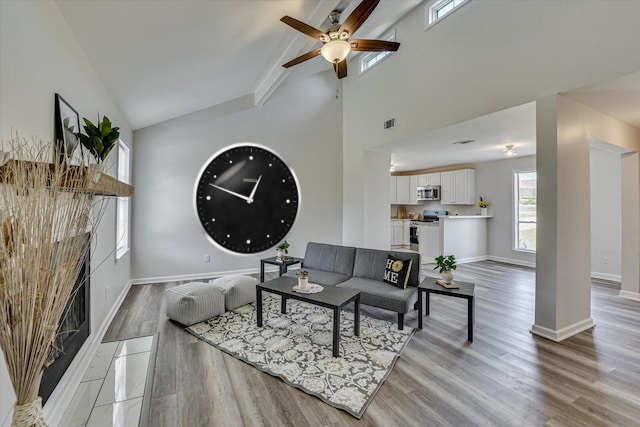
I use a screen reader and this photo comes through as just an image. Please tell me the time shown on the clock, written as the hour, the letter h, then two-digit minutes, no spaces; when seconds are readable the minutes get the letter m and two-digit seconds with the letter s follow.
12h48
